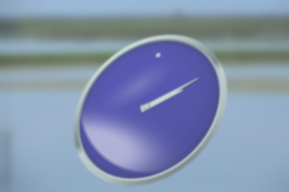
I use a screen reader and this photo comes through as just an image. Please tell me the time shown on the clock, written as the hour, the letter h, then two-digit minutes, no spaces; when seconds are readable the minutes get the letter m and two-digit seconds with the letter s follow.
2h10
